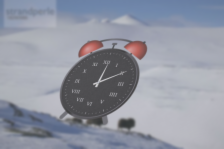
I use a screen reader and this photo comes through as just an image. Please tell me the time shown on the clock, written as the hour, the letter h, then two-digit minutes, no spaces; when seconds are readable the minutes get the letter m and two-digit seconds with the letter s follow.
12h10
